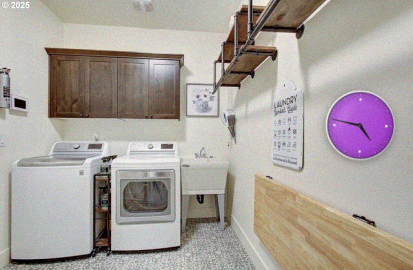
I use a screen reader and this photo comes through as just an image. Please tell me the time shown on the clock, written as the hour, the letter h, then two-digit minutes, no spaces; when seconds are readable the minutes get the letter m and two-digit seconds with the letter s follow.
4h47
